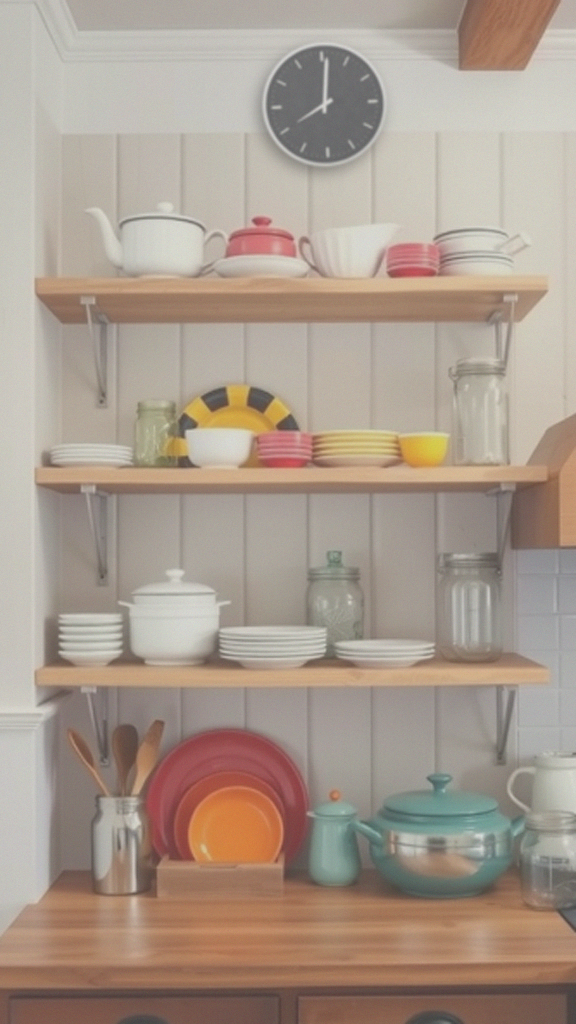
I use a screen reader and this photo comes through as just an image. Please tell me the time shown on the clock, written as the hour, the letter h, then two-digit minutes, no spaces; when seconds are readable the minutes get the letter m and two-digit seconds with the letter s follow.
8h01
